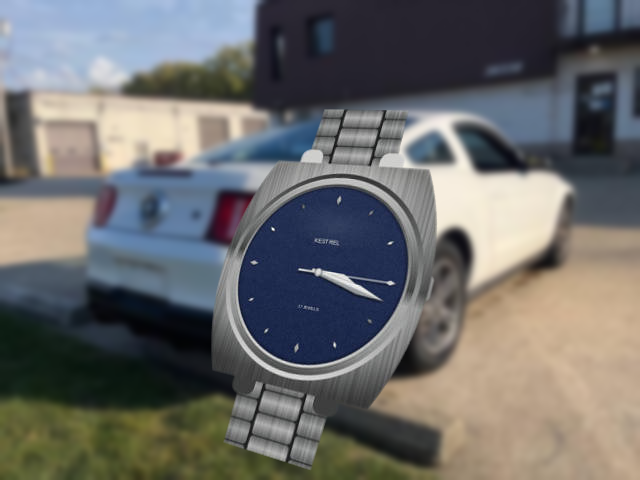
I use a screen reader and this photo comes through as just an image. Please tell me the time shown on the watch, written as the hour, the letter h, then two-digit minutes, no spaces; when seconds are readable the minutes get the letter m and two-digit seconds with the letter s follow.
3h17m15s
